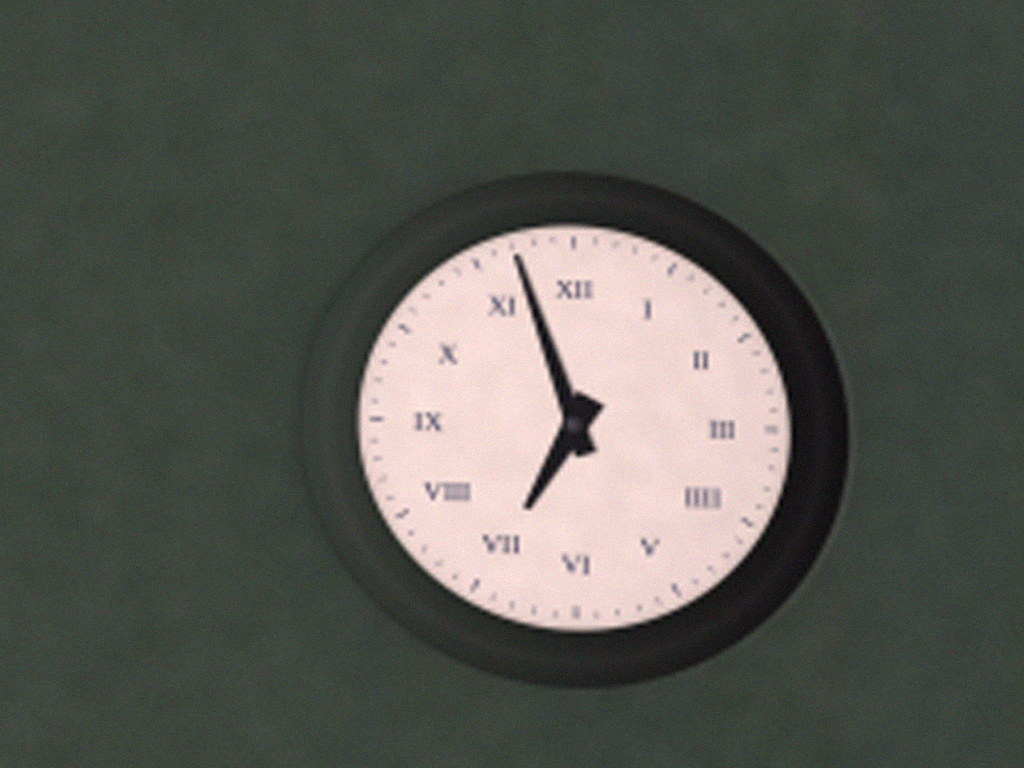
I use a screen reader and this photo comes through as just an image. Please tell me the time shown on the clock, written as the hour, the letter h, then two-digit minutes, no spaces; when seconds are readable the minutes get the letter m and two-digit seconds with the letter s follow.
6h57
